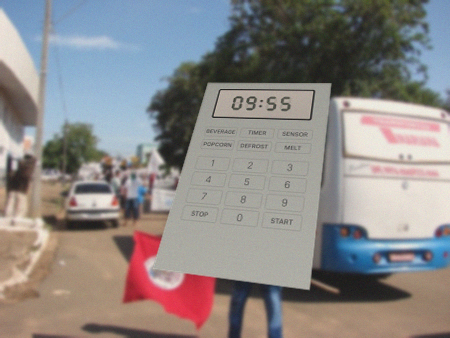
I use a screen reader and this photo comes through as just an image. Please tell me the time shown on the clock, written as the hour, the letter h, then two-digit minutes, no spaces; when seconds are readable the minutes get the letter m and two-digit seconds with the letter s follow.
9h55
